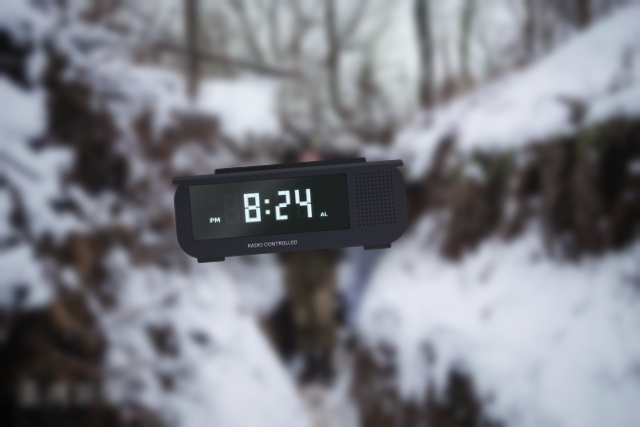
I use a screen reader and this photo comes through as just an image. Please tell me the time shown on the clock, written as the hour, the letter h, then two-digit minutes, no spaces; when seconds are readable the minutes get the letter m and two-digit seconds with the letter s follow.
8h24
